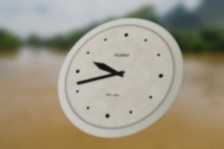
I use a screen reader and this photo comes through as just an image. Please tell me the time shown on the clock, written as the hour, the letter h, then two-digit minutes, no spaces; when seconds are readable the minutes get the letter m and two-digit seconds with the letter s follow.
9h42
